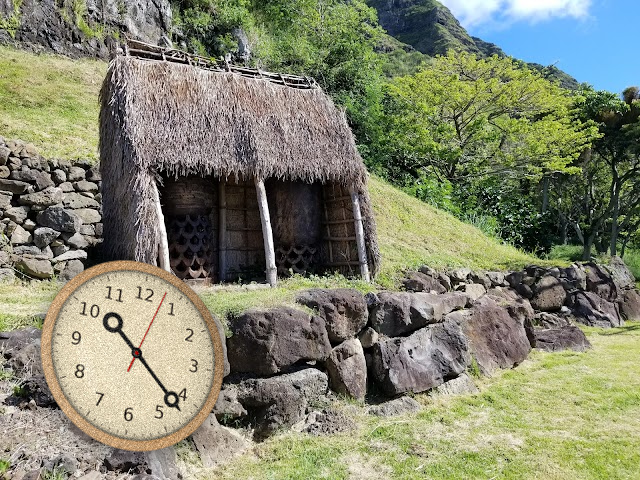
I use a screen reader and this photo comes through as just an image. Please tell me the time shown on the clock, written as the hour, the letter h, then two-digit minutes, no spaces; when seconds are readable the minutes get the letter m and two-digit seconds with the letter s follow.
10h22m03s
